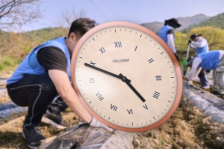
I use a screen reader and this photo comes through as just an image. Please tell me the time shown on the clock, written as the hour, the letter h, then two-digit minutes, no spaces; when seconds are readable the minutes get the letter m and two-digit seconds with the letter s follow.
4h49
